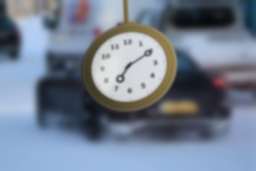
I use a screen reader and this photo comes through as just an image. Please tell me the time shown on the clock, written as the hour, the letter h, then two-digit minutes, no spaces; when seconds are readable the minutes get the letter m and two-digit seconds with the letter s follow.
7h10
